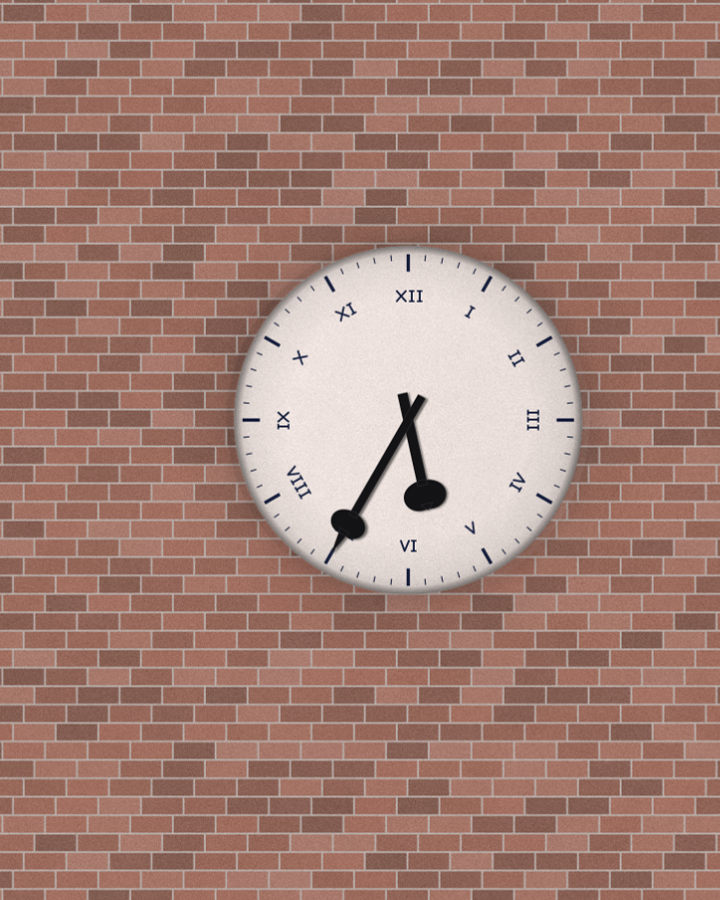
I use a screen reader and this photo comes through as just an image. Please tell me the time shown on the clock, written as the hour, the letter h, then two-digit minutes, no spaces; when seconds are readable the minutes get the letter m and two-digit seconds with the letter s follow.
5h35
